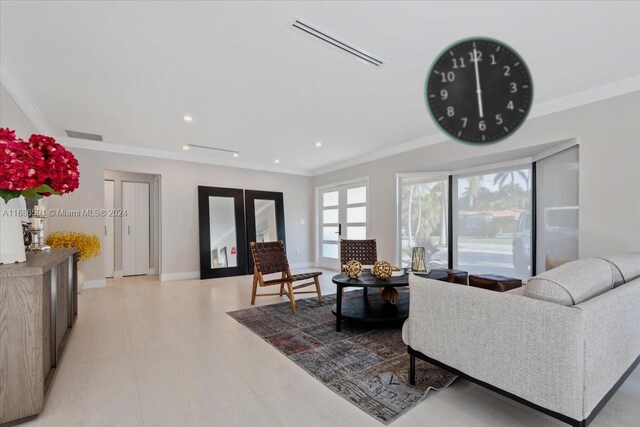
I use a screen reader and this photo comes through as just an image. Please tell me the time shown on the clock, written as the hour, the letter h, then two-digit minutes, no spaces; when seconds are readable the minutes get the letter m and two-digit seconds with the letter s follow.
6h00
